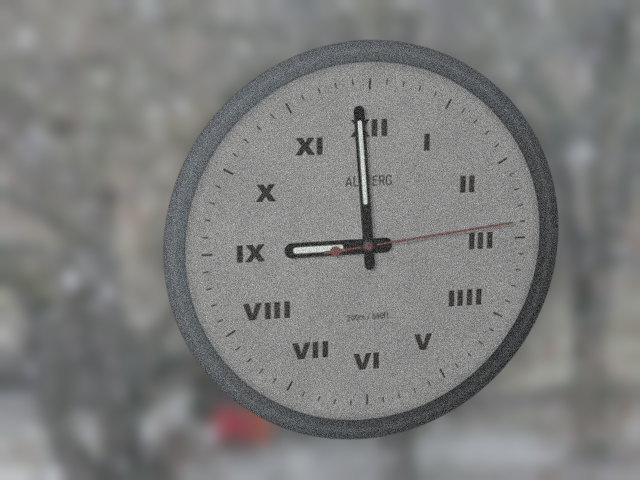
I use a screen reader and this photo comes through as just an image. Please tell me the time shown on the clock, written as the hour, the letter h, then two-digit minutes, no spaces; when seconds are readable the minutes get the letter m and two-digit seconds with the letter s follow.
8h59m14s
